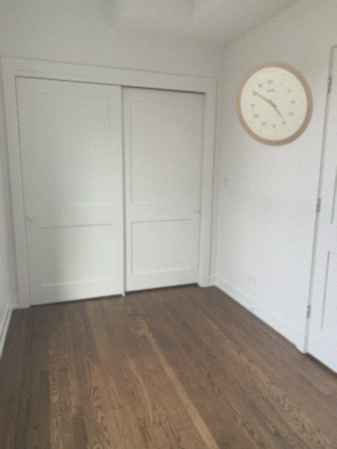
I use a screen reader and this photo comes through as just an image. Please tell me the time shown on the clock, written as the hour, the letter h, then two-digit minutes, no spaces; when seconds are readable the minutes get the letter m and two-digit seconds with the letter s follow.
4h51
